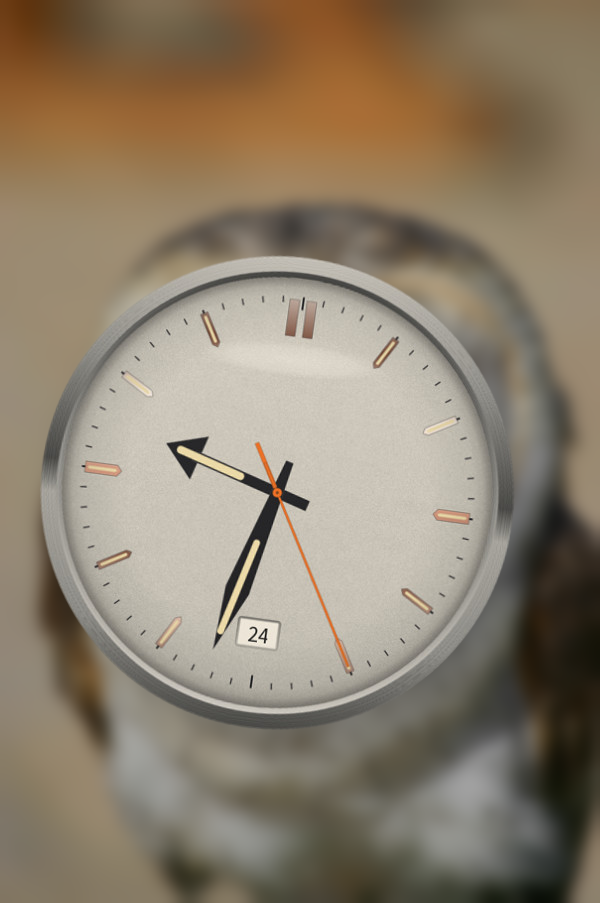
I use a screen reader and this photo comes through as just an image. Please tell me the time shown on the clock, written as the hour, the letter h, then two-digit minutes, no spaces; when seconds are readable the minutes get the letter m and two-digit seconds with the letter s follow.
9h32m25s
